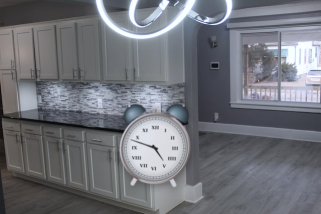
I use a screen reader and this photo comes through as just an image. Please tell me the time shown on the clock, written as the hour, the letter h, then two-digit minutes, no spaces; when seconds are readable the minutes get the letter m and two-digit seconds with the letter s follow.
4h48
